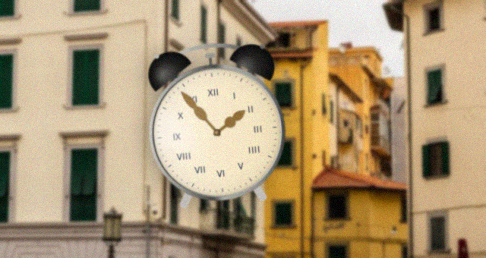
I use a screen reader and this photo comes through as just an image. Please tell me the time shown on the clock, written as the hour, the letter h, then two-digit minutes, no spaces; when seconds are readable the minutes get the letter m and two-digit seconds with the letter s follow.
1h54
